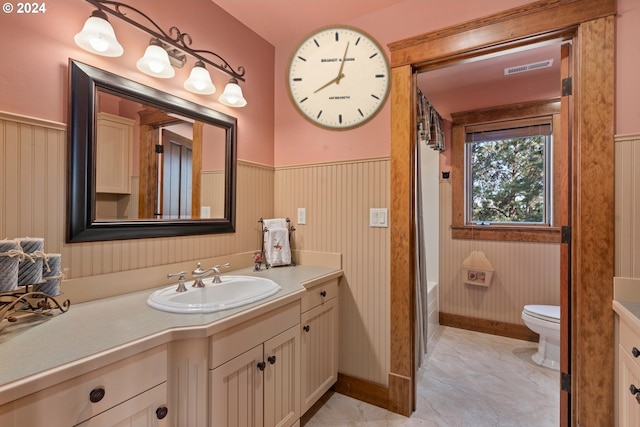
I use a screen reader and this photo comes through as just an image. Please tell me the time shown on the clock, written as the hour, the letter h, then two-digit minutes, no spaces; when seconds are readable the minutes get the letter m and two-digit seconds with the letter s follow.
8h03
